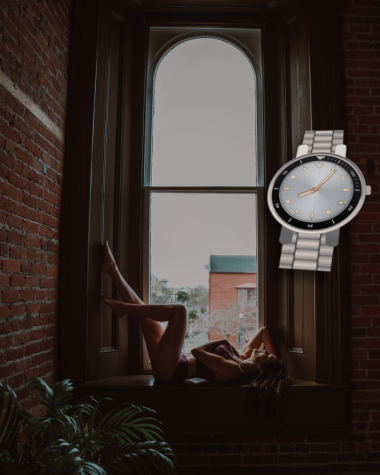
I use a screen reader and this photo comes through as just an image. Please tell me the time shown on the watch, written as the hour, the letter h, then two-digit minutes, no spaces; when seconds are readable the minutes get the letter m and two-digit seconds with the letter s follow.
8h06
